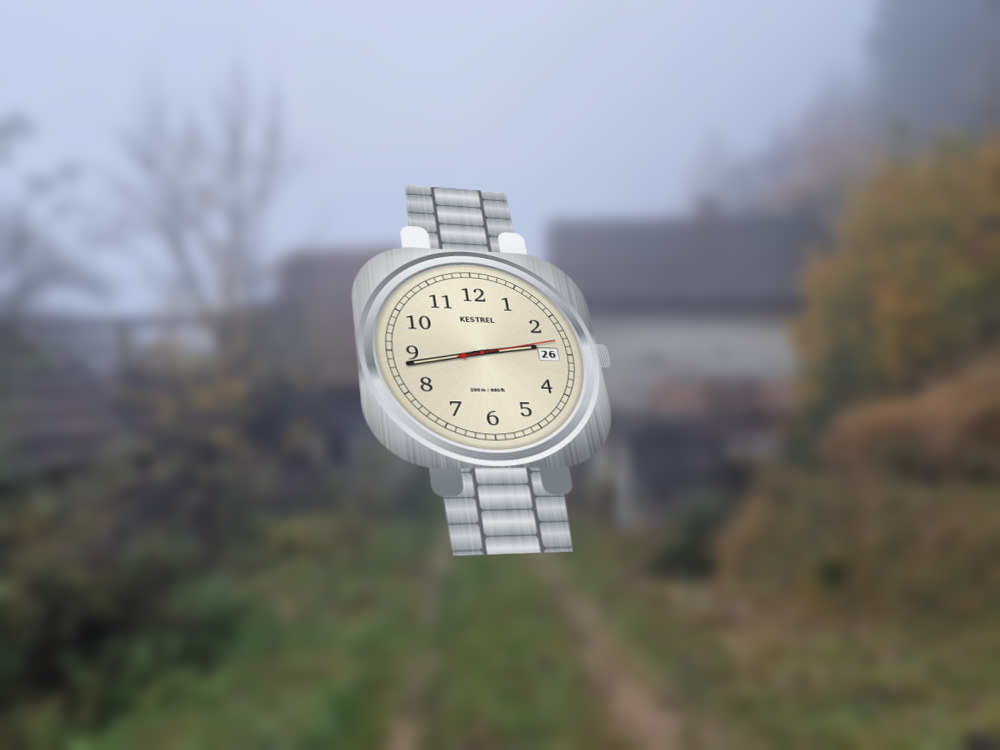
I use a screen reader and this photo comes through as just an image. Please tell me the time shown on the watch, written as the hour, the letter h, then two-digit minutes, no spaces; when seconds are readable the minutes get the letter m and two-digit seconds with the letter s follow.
2h43m13s
